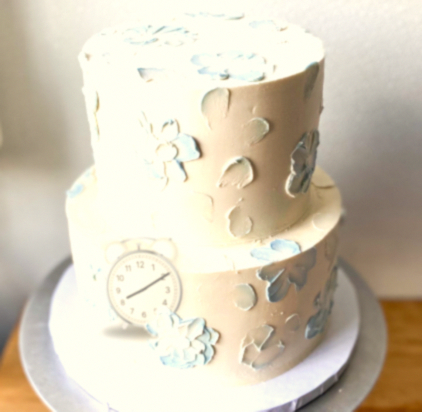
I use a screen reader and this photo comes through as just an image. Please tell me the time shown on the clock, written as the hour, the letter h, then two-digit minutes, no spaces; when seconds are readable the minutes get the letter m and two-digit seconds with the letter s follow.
8h10
